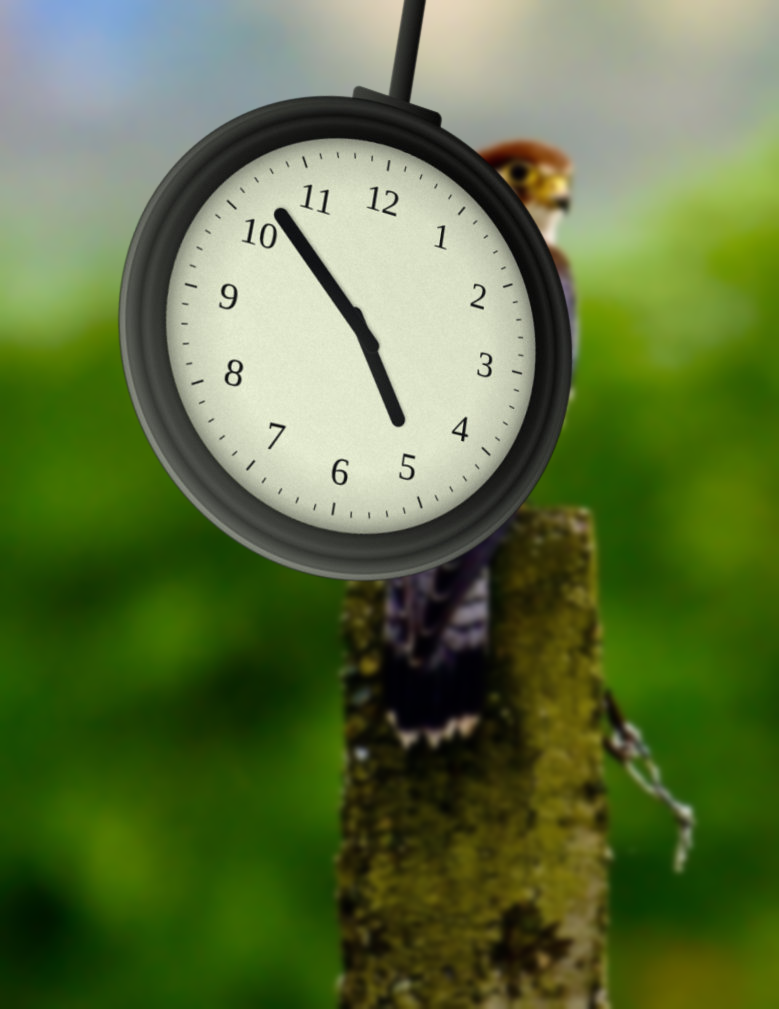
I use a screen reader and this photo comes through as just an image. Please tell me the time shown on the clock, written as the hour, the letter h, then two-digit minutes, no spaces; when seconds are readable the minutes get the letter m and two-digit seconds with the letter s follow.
4h52
